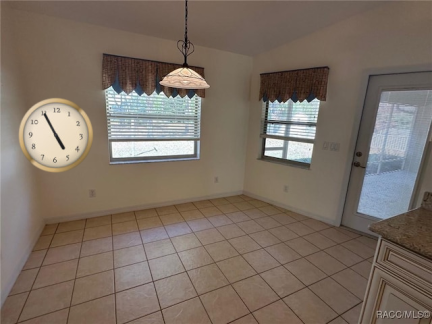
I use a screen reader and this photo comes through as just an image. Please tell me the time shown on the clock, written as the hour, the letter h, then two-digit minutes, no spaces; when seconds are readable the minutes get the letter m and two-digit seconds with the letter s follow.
4h55
